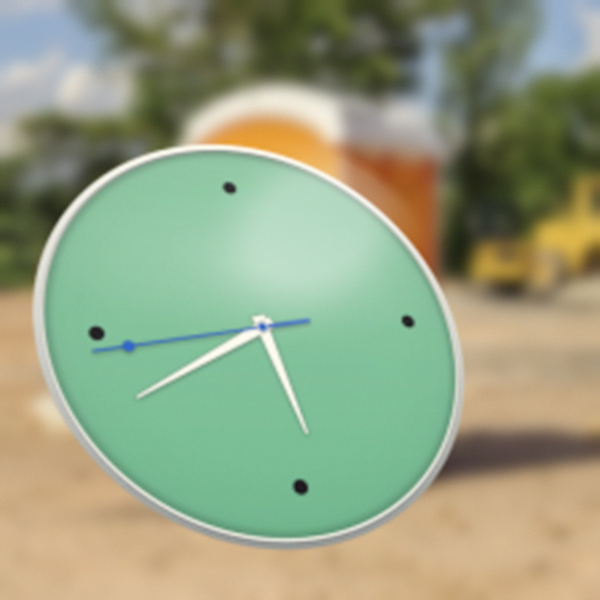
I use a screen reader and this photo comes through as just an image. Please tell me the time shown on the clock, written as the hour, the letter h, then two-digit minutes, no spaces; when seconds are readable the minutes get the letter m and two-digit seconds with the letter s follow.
5h40m44s
